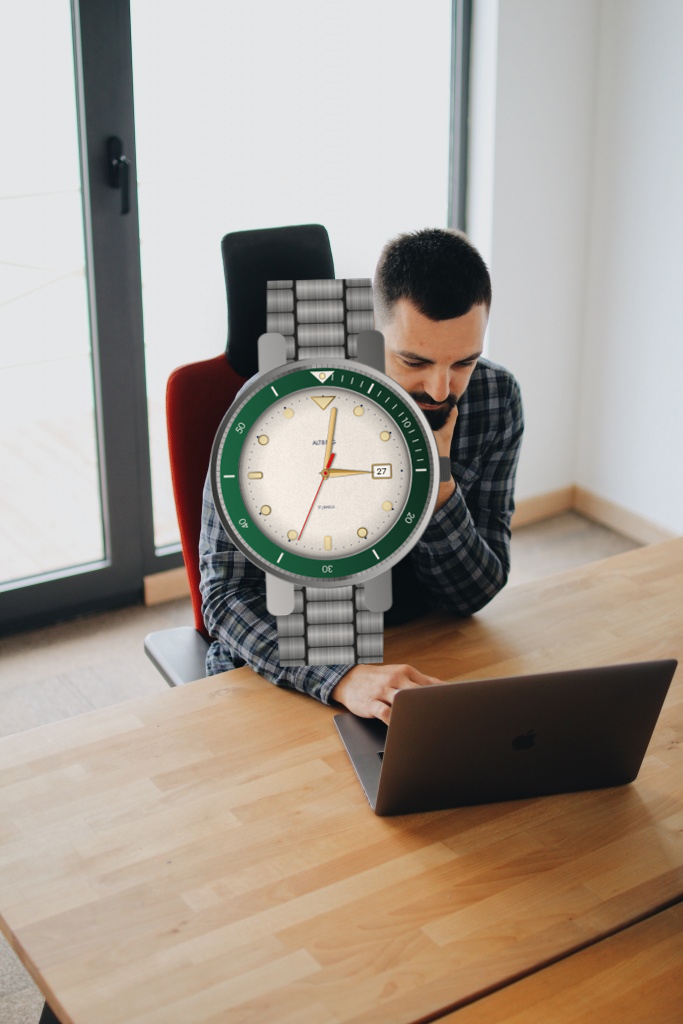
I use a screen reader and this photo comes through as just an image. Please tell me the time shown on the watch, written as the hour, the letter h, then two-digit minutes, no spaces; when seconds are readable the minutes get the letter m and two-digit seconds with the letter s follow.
3h01m34s
